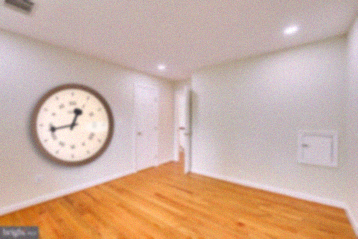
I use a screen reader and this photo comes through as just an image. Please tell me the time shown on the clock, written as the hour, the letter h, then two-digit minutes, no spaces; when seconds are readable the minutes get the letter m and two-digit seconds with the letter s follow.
12h43
